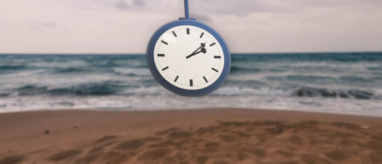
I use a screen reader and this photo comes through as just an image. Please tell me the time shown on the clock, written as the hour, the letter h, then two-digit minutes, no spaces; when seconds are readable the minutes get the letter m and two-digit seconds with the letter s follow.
2h08
